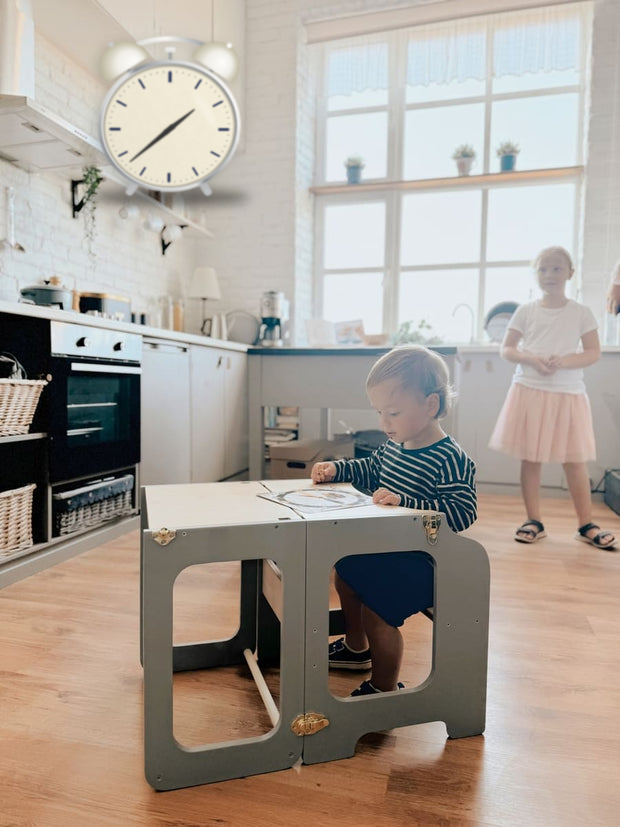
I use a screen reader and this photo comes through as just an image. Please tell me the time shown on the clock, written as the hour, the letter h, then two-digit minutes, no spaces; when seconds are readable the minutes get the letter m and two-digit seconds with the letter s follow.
1h38
